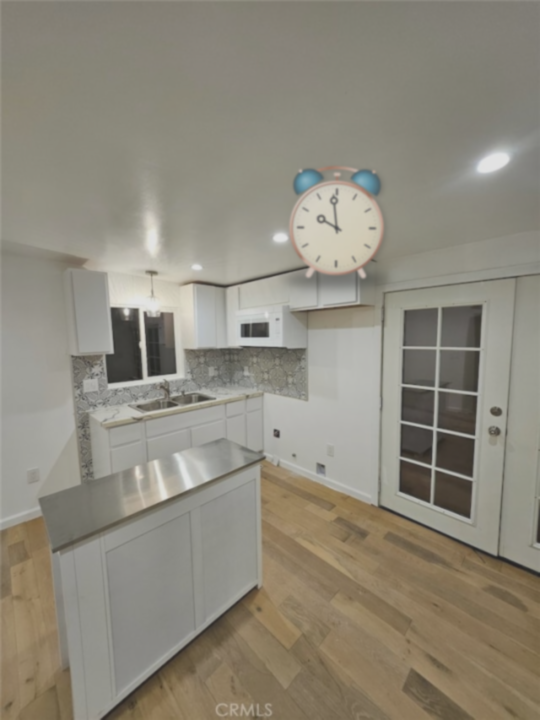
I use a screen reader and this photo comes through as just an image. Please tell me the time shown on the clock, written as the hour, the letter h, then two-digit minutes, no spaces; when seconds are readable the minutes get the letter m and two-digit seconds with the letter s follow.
9h59
